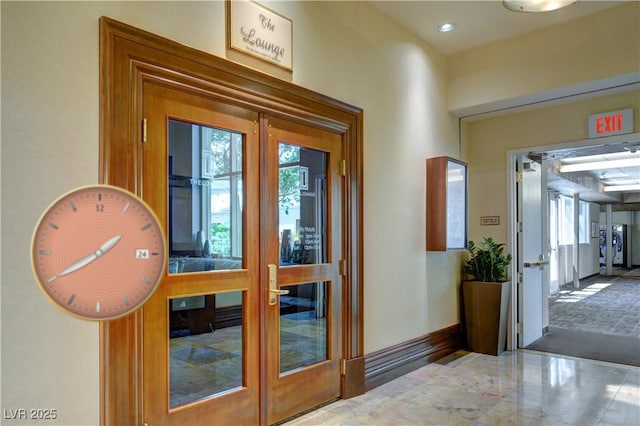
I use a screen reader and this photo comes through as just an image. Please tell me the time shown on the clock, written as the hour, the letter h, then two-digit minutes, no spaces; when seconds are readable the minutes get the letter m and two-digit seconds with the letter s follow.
1h40
